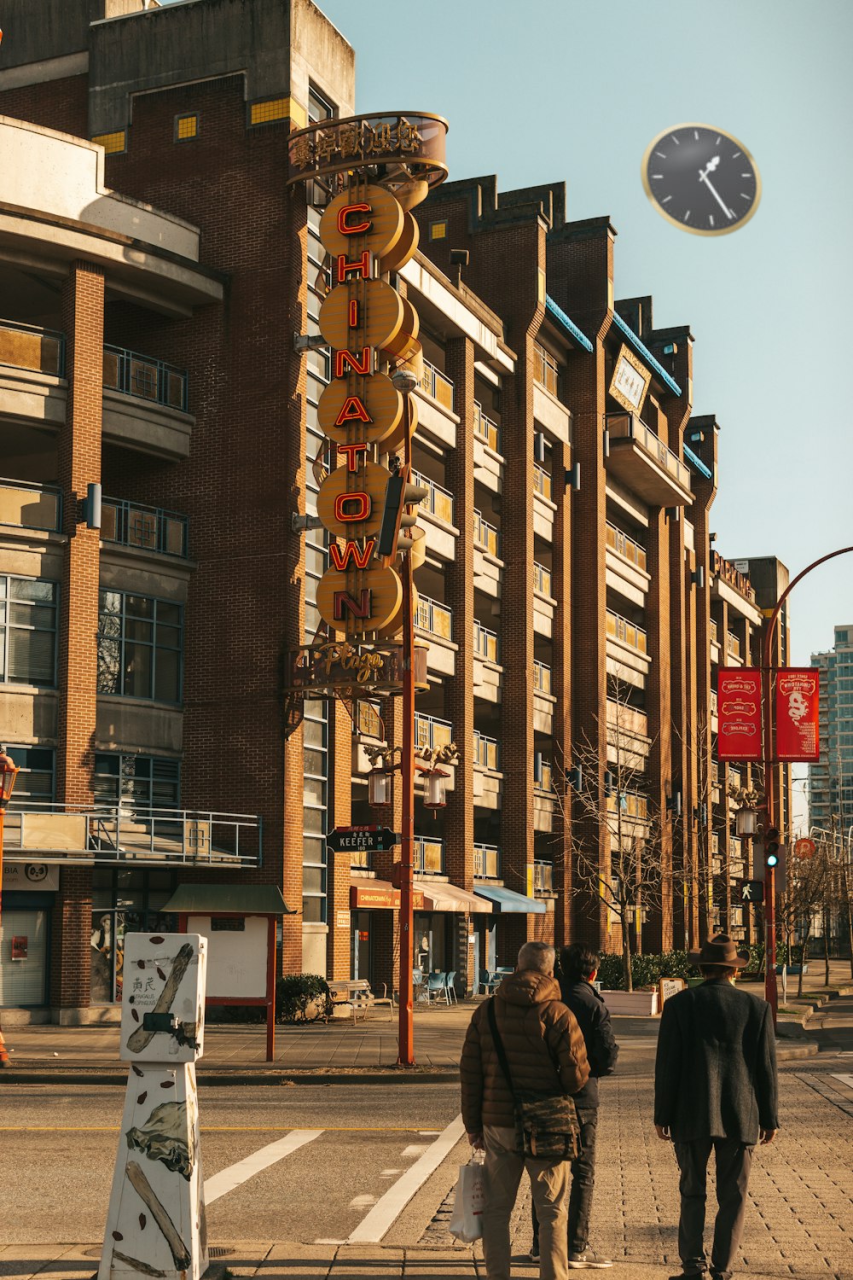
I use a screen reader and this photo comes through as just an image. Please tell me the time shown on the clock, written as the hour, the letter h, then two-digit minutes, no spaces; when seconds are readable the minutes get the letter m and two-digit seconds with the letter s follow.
1h26
